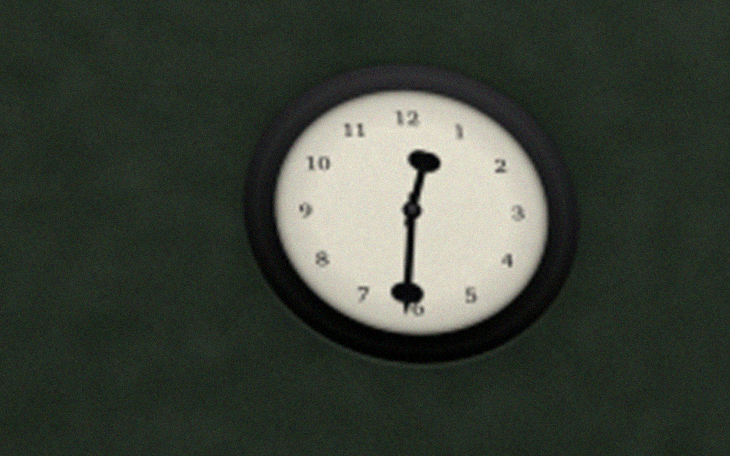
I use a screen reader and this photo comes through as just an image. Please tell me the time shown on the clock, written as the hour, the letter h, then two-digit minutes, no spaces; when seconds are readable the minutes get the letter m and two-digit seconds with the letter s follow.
12h31
